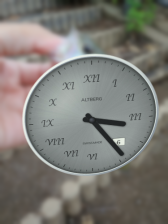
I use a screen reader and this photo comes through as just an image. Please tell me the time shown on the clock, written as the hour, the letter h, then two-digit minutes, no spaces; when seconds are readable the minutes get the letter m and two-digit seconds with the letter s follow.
3h24
